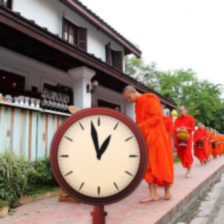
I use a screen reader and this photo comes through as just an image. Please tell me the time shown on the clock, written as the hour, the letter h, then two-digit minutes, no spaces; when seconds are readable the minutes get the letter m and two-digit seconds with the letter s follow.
12h58
